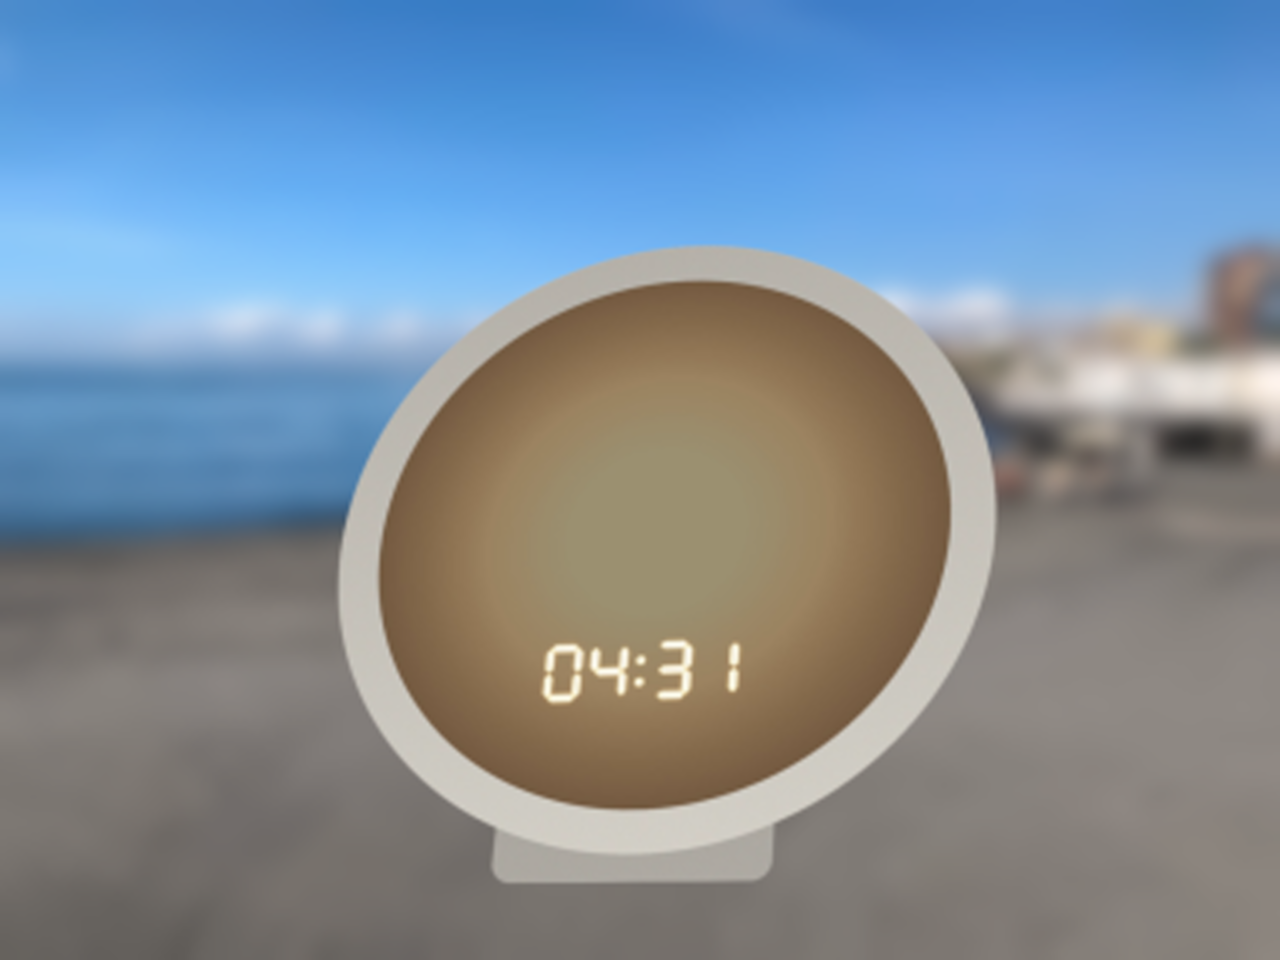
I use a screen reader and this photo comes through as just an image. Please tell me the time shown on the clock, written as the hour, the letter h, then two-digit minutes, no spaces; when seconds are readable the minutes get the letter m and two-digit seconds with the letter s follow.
4h31
